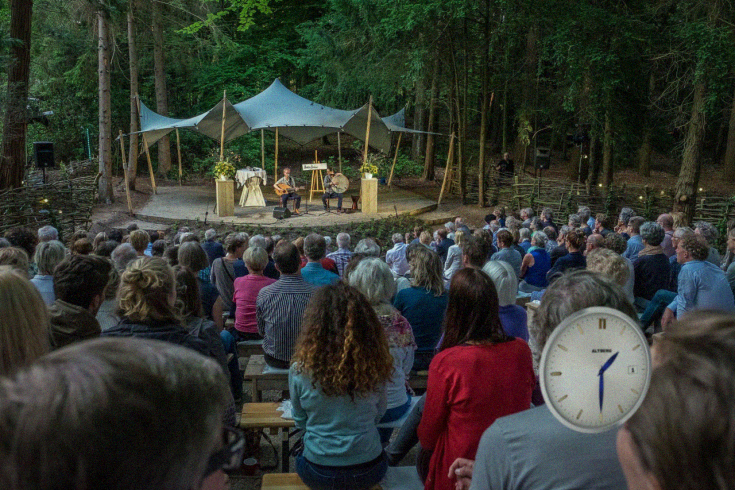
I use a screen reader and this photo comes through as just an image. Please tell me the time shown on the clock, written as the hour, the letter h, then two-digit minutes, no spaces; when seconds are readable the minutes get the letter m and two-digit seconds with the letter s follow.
1h30
